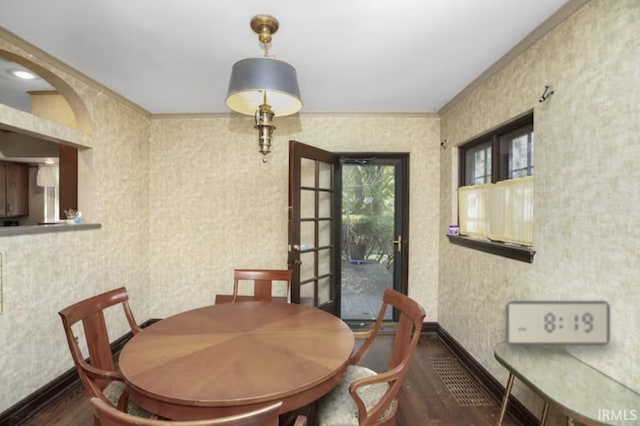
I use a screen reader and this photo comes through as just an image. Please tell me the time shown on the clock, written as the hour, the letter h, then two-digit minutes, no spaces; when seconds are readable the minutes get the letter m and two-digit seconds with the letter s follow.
8h19
